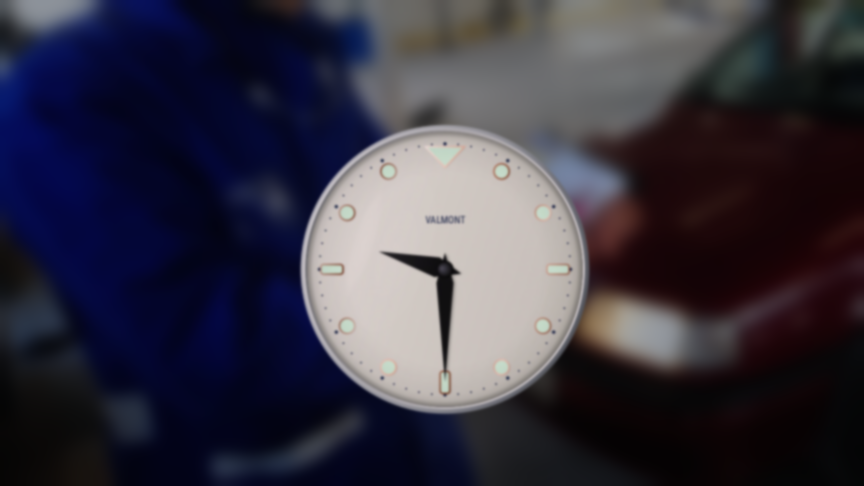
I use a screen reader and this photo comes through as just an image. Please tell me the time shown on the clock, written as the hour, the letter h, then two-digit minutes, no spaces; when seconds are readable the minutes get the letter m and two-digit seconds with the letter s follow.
9h30
